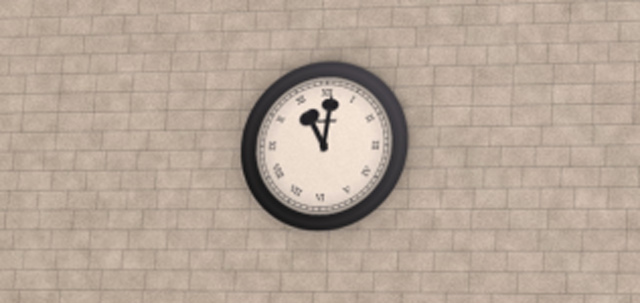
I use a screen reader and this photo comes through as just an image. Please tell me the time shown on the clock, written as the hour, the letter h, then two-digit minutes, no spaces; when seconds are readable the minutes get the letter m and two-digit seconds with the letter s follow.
11h01
